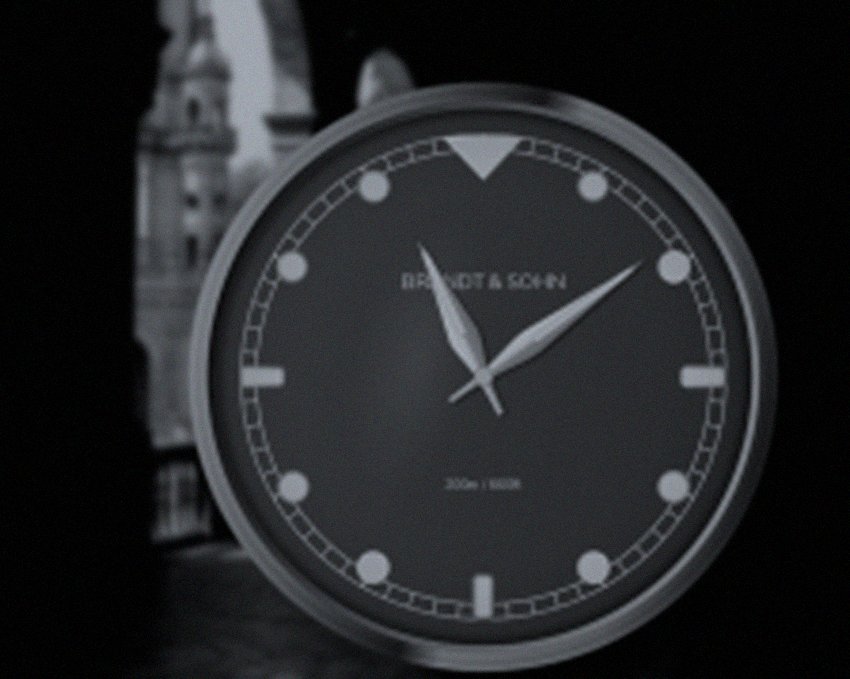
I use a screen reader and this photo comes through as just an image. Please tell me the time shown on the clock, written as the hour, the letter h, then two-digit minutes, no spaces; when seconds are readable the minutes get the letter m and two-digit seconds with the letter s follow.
11h09
